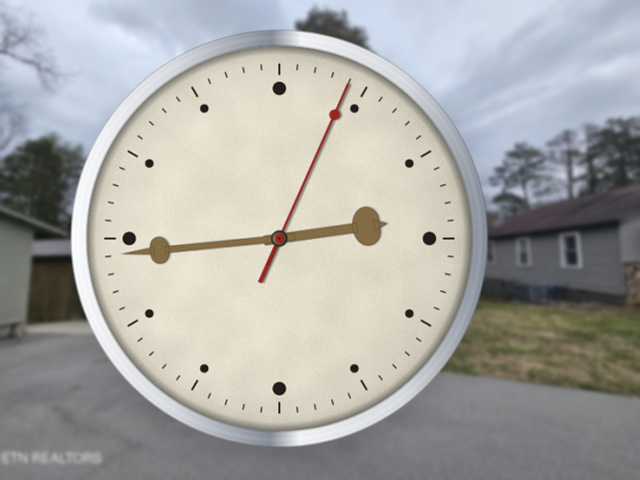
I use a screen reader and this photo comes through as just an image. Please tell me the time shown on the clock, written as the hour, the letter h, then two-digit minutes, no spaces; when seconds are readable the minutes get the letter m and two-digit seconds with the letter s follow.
2h44m04s
